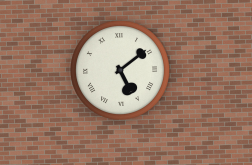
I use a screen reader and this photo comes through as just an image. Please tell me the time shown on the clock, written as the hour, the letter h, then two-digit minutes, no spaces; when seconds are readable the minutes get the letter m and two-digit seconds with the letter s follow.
5h09
